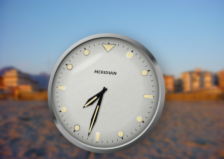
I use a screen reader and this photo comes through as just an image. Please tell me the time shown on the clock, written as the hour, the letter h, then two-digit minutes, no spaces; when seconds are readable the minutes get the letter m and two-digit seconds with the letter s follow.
7h32
